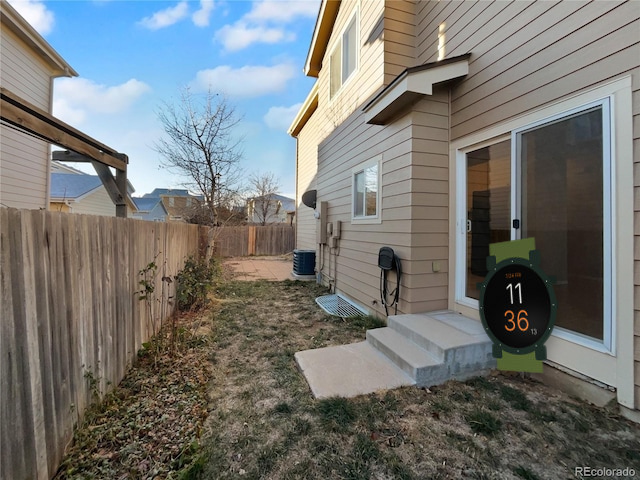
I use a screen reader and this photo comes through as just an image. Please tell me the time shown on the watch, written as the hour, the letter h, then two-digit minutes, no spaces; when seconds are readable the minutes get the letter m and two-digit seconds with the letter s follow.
11h36
